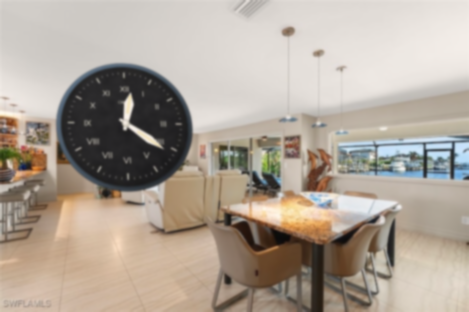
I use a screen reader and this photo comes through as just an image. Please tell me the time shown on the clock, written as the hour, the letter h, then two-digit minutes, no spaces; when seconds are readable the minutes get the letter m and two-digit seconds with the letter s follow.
12h21
